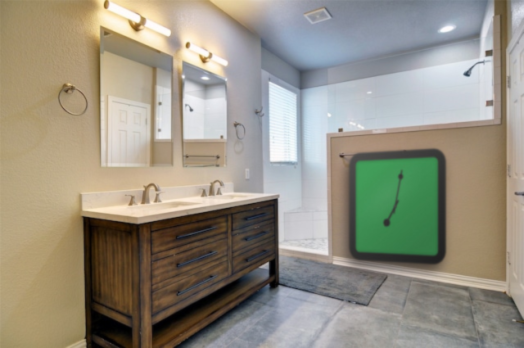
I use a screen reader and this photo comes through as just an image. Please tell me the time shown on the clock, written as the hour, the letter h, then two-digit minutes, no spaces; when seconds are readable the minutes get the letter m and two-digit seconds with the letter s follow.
7h02
